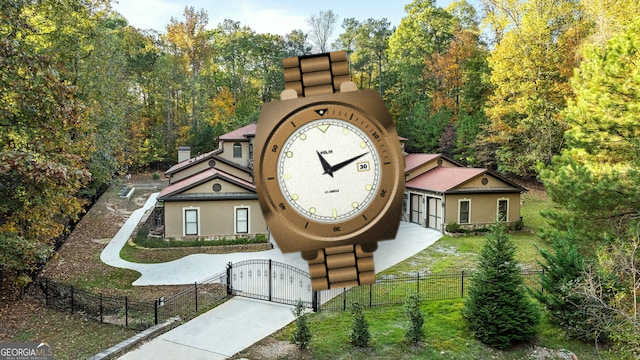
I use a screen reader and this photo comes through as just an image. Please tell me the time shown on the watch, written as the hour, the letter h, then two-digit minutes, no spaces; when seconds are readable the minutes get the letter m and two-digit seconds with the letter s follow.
11h12
